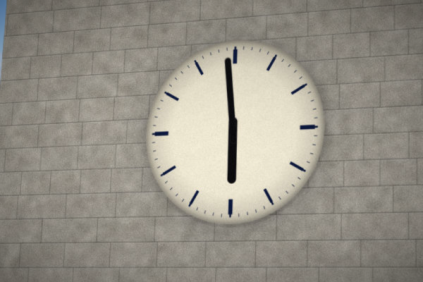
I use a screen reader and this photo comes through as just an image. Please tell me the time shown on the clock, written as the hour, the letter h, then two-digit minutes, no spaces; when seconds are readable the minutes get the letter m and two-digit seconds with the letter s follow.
5h59
